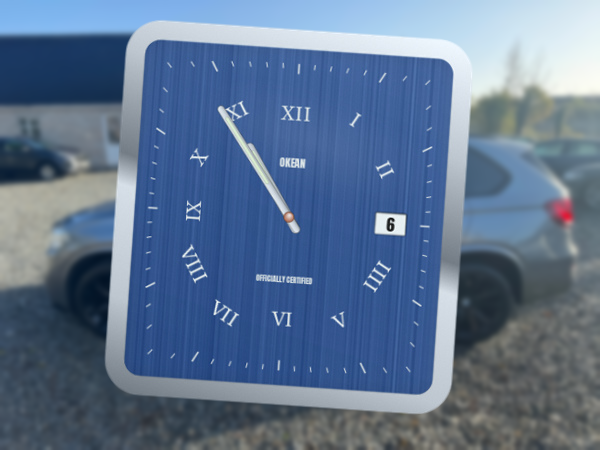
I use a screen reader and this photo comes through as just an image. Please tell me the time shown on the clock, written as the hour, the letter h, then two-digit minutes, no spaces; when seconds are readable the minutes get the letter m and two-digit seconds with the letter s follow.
10h54
